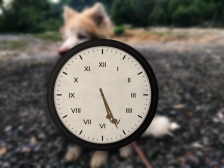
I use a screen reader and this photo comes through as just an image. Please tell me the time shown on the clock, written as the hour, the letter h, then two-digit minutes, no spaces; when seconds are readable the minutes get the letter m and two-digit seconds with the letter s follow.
5h26
